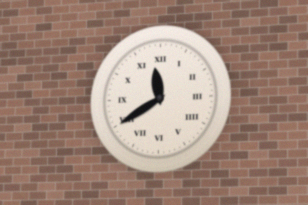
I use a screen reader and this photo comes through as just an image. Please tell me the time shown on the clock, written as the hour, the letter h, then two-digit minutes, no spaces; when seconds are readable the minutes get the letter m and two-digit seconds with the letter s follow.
11h40
